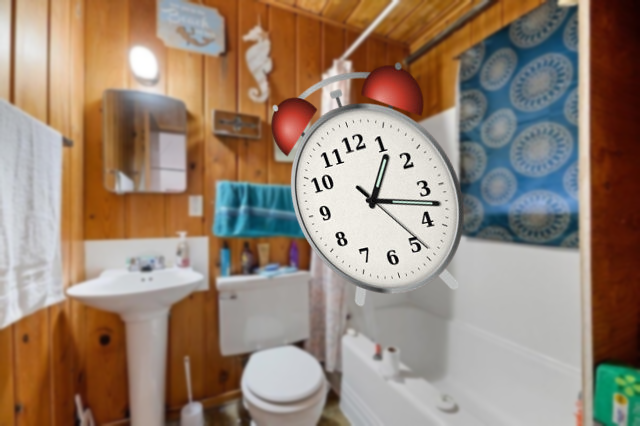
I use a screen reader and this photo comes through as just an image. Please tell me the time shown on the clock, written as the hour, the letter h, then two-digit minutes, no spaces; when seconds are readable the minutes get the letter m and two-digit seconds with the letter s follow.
1h17m24s
